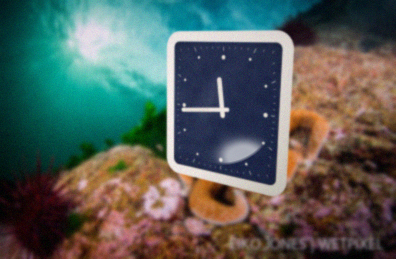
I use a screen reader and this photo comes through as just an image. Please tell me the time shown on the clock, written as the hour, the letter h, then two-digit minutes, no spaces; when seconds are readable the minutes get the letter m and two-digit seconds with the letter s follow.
11h44
